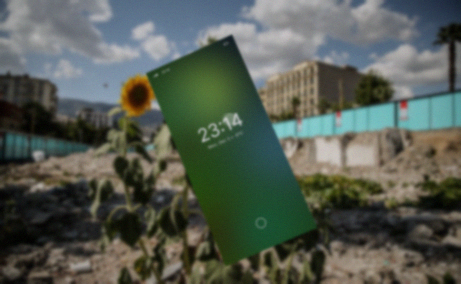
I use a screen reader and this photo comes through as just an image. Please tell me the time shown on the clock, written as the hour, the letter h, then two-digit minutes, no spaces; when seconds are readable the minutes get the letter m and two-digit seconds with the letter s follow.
23h14
